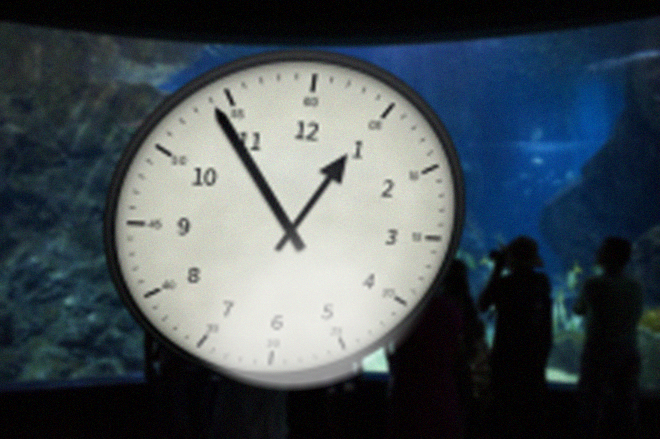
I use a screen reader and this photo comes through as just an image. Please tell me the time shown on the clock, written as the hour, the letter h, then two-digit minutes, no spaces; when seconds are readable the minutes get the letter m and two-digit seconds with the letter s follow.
12h54
